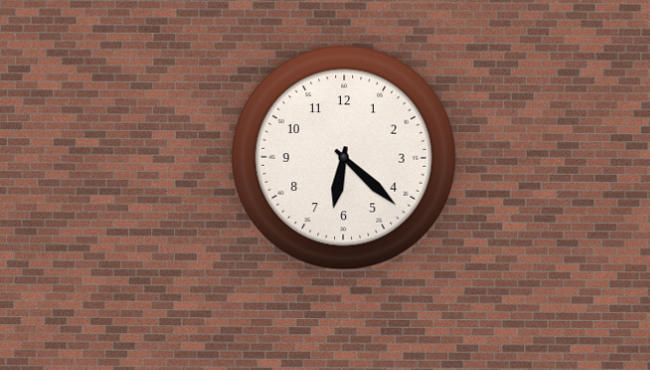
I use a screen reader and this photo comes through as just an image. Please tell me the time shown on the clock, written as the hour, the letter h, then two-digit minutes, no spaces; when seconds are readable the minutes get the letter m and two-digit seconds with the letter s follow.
6h22
